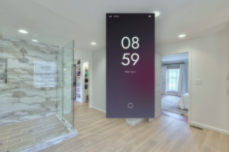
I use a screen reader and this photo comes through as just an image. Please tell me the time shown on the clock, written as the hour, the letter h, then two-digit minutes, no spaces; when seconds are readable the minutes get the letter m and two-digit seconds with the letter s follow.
8h59
